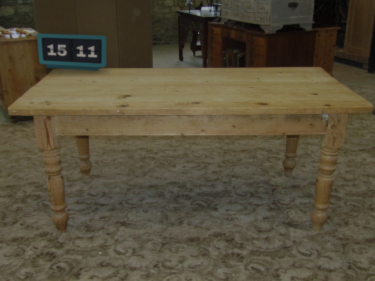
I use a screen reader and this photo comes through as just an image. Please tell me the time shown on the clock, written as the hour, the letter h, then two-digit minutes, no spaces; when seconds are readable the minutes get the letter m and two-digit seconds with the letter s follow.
15h11
